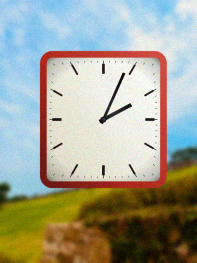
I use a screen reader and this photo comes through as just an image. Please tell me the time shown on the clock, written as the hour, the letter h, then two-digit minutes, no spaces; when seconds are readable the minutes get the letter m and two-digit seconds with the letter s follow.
2h04
